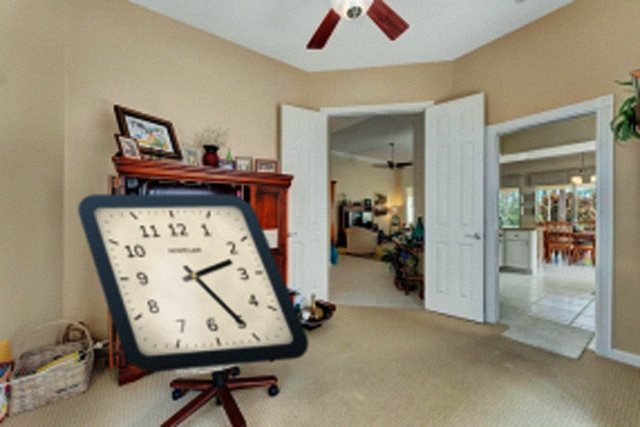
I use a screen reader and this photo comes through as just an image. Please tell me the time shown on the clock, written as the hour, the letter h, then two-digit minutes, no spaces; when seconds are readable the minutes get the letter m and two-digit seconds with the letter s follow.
2h25
